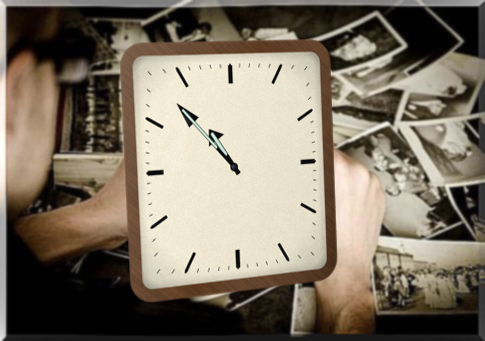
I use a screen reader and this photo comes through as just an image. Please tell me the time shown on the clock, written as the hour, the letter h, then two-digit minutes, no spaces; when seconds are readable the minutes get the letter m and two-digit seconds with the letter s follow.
10h53
